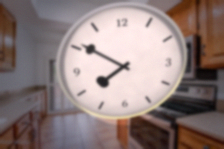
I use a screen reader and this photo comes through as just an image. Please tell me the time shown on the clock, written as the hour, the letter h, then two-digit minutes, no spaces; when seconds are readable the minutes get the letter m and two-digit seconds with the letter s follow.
7h51
